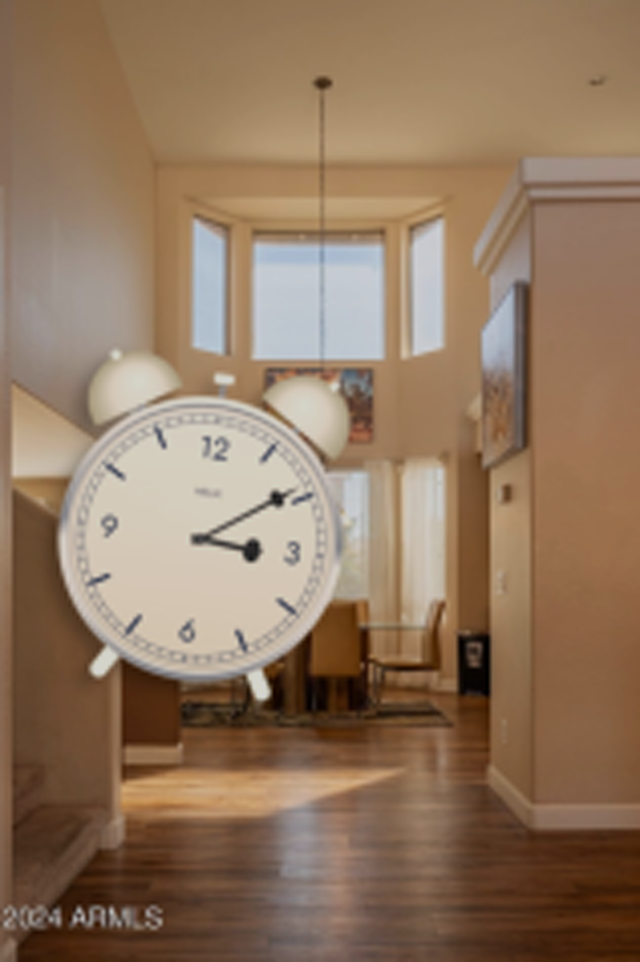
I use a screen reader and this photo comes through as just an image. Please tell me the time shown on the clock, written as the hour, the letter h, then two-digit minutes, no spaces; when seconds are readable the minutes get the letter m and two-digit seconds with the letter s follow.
3h09
